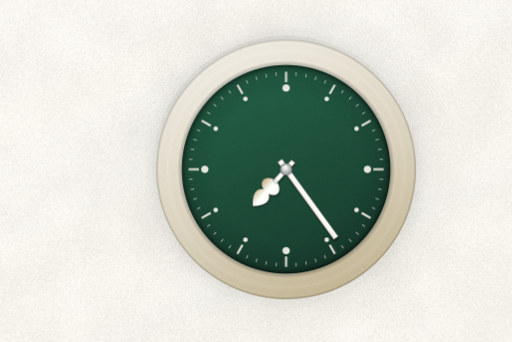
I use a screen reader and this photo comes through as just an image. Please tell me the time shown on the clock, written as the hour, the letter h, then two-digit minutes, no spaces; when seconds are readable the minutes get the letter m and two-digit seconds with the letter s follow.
7h24
